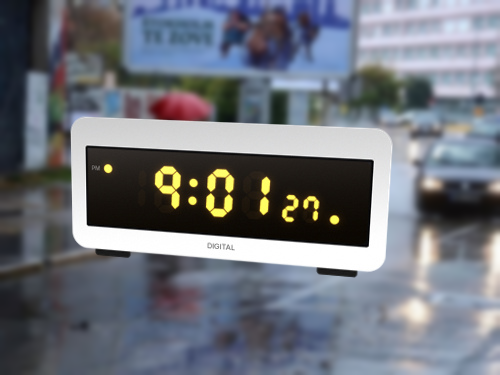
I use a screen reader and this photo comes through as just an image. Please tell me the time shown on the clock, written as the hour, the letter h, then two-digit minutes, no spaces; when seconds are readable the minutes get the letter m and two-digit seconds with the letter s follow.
9h01m27s
